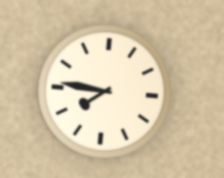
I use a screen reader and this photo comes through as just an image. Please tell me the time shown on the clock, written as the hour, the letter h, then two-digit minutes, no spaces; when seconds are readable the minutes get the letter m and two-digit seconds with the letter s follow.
7h46
